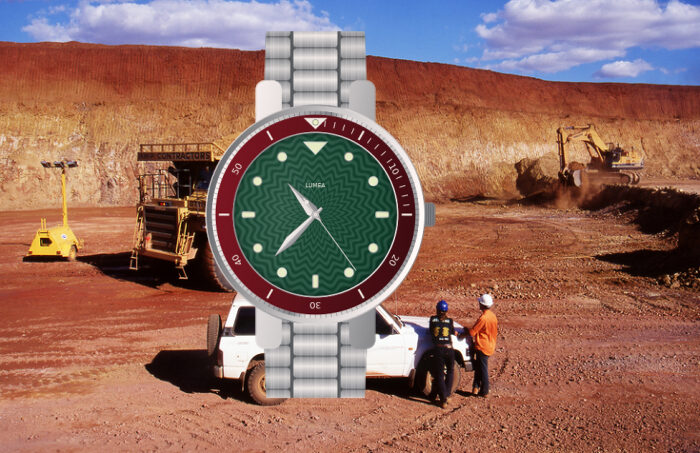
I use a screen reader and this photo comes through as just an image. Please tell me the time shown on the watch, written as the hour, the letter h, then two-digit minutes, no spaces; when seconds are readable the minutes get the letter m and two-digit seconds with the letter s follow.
10h37m24s
